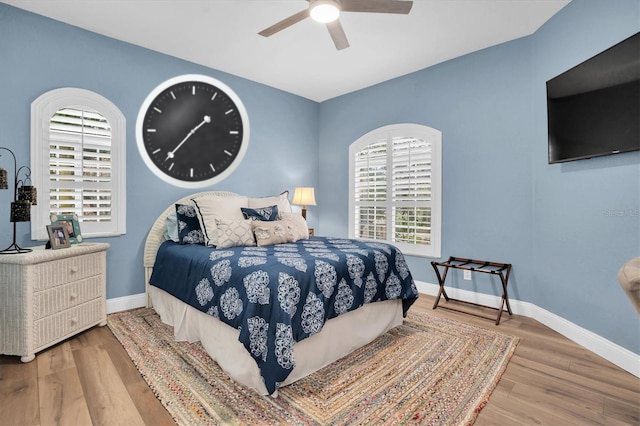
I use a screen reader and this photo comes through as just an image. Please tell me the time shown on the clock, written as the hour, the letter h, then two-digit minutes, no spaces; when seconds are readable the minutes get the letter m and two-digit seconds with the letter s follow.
1h37
